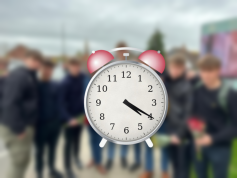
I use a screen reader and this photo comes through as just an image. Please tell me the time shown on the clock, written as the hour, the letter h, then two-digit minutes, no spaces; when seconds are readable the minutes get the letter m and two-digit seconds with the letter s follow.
4h20
